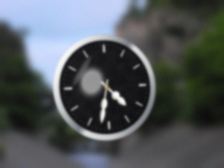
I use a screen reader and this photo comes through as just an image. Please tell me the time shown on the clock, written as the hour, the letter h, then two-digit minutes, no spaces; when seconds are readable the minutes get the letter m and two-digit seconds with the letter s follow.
4h32
